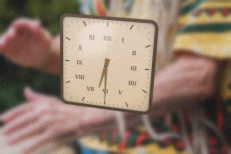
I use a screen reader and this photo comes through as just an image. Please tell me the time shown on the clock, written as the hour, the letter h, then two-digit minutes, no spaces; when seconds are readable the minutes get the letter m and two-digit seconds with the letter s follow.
6h30
